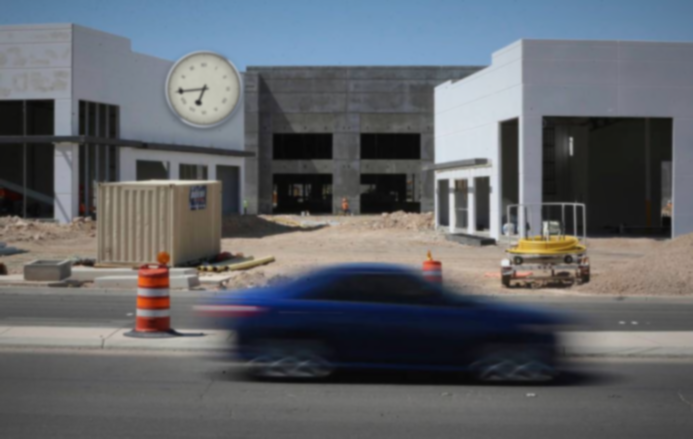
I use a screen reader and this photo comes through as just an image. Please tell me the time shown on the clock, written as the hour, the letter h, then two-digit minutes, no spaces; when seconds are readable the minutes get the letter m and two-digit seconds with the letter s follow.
6h44
